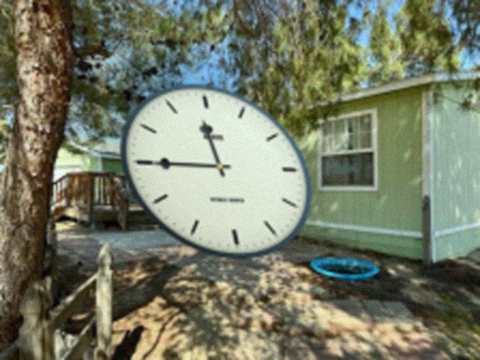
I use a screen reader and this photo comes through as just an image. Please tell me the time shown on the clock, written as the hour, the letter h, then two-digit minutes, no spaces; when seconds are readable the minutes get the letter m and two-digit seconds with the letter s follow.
11h45
